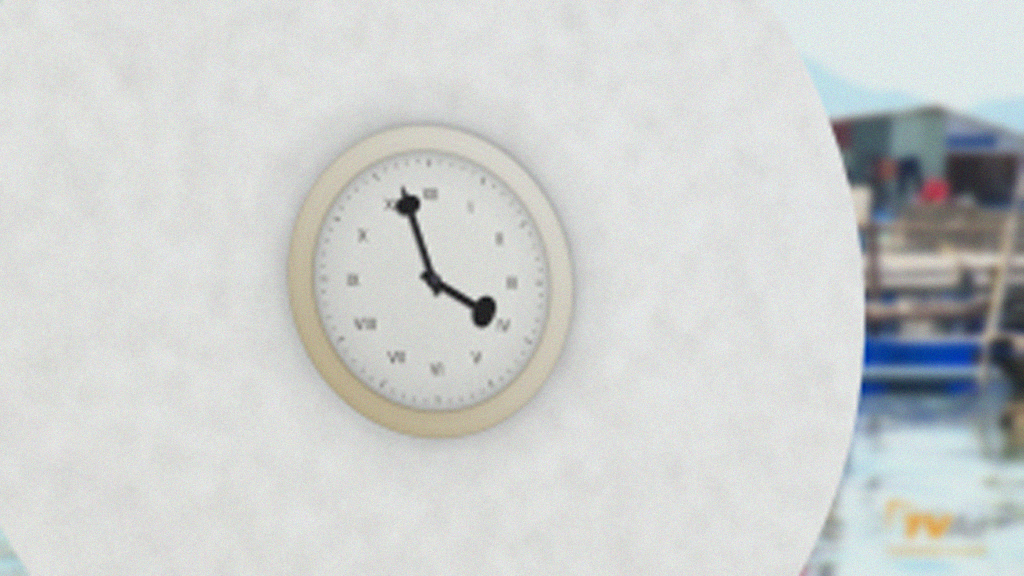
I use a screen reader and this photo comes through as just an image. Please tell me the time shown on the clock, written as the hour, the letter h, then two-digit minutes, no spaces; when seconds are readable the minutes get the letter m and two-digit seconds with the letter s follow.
3h57
